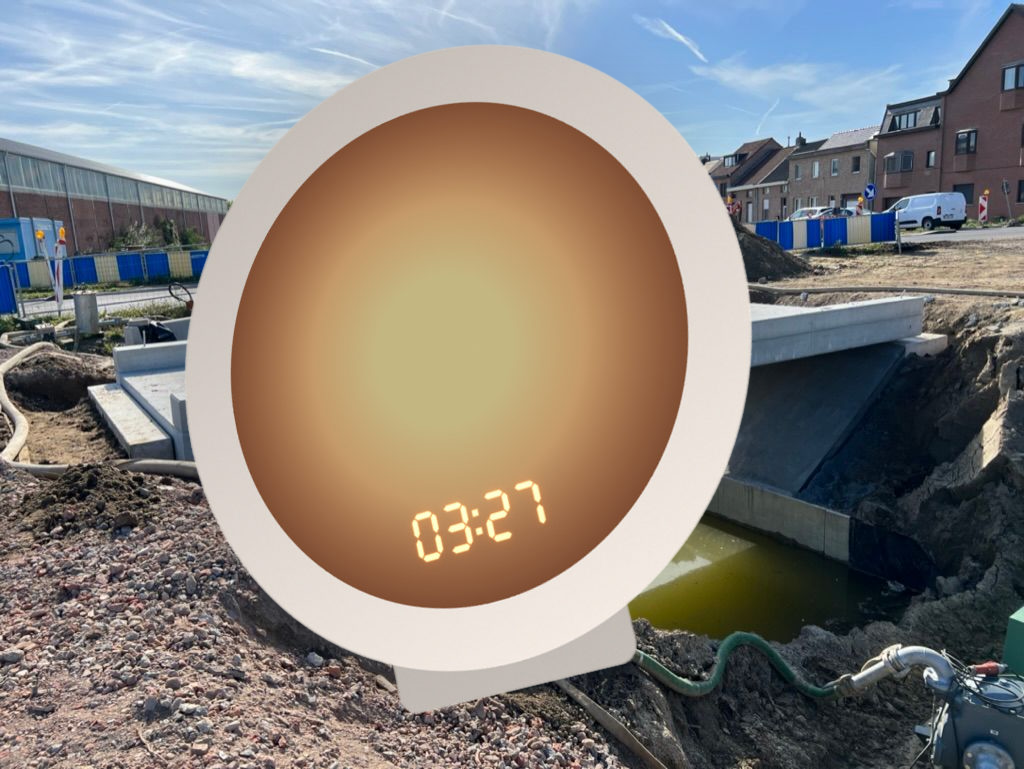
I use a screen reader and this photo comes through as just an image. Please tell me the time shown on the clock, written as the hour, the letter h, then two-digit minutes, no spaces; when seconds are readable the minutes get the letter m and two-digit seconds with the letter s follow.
3h27
